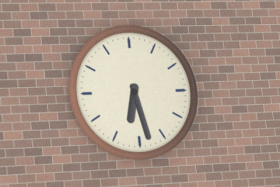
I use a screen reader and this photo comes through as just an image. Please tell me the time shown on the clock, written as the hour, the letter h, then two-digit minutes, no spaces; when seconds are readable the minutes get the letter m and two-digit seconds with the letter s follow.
6h28
